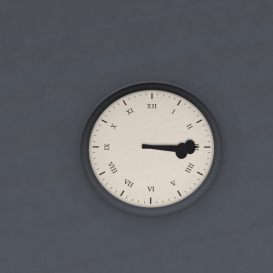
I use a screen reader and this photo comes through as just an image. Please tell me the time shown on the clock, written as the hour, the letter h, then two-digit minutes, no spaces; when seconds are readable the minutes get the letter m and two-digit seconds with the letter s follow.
3h15
